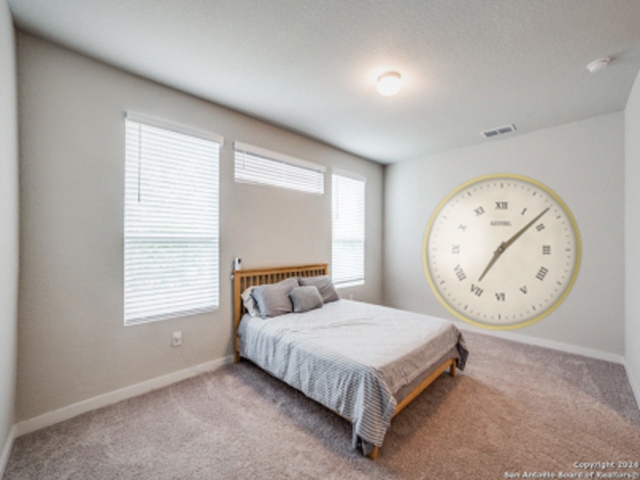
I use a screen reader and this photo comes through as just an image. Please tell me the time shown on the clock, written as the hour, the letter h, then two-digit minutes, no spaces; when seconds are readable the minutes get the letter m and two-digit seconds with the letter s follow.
7h08
